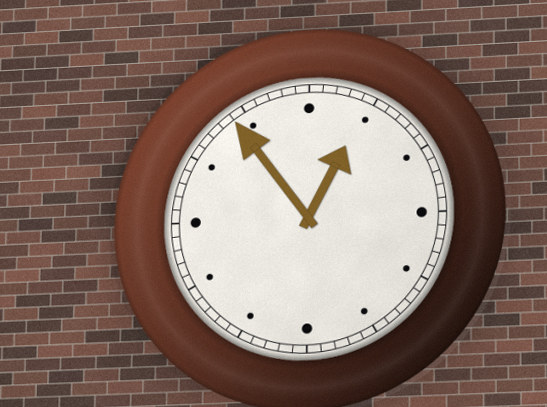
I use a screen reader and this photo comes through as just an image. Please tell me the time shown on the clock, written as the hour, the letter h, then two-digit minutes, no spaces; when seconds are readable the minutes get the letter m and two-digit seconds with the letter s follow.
12h54
